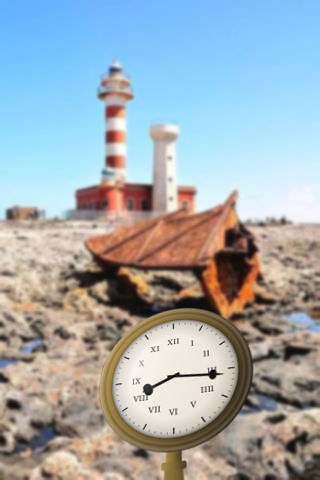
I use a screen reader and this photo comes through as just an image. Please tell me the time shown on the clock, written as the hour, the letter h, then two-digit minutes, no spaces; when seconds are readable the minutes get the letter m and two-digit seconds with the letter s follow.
8h16
